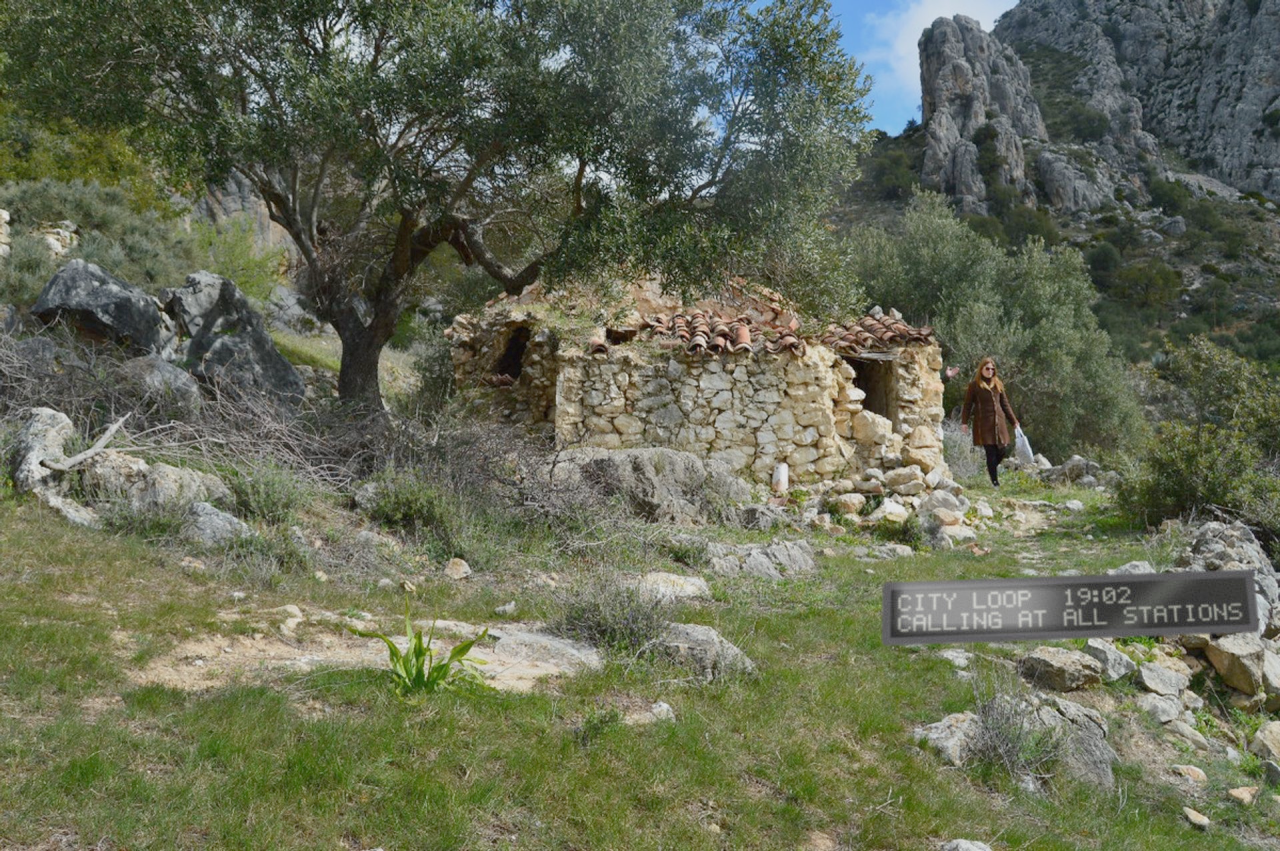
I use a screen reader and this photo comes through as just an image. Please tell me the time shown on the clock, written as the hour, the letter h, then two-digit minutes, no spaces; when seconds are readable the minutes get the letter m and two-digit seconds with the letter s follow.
19h02
